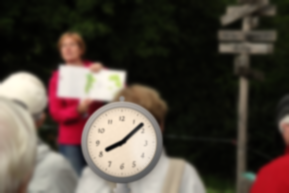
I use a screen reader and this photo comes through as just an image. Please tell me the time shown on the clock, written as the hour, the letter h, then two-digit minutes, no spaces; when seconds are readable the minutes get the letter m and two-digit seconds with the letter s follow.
8h08
